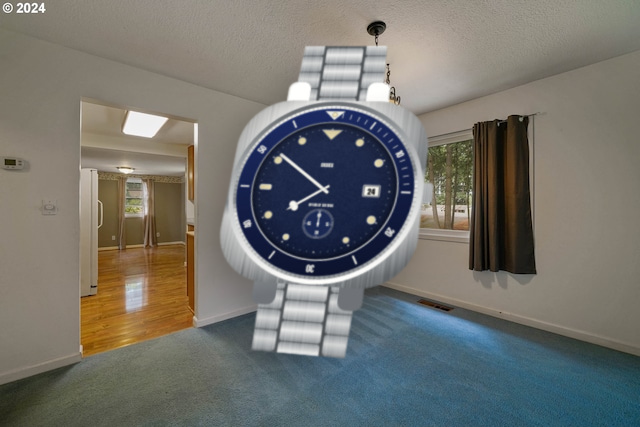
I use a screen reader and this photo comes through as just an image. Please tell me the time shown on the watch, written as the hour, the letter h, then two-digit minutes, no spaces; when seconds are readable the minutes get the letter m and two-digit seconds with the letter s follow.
7h51
